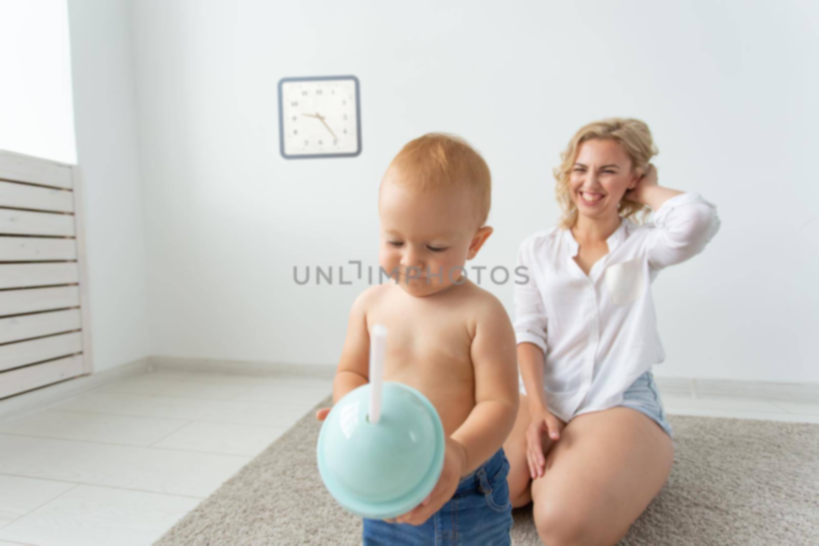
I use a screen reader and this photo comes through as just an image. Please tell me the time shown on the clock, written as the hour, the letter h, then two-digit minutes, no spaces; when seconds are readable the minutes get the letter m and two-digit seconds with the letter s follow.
9h24
